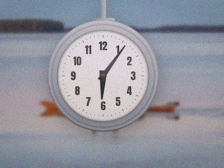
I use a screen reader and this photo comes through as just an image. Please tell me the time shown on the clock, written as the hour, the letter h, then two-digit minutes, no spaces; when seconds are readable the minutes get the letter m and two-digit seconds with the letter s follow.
6h06
